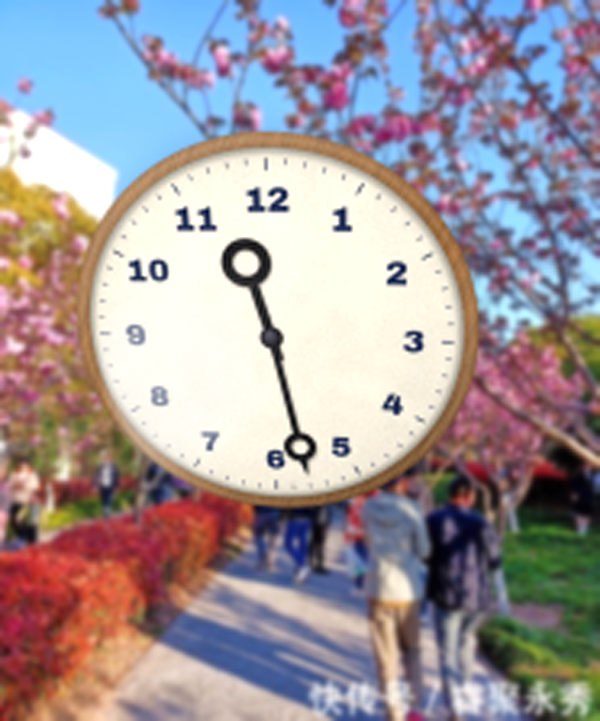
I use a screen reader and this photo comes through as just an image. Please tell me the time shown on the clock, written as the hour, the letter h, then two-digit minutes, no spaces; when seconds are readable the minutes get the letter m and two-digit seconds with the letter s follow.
11h28
